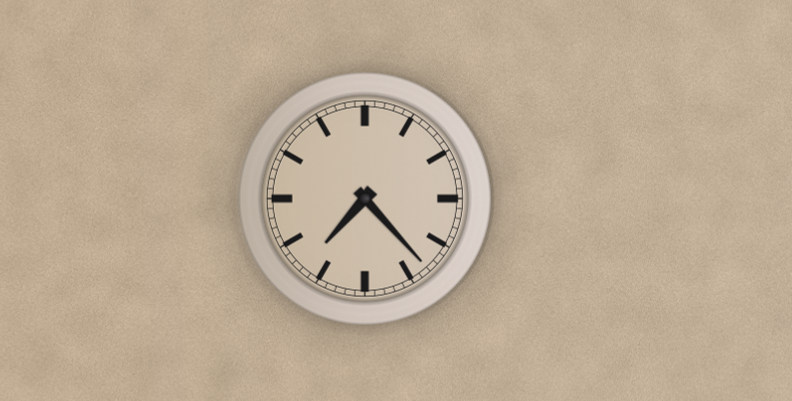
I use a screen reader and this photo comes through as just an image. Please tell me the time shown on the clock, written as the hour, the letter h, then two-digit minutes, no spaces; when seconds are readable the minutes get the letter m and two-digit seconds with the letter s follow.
7h23
